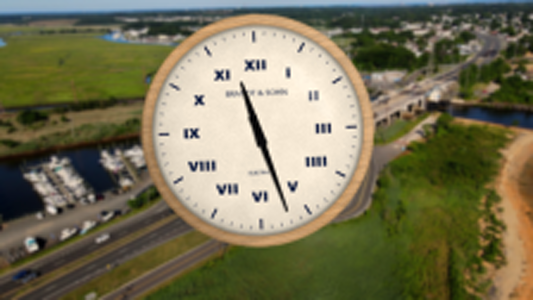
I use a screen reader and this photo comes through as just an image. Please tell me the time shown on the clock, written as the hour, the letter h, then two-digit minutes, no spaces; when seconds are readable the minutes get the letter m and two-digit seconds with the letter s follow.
11h27
